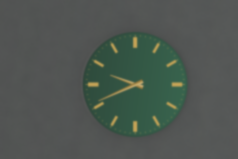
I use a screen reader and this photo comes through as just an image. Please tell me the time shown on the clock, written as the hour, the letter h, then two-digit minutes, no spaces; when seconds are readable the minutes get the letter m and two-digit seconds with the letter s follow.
9h41
